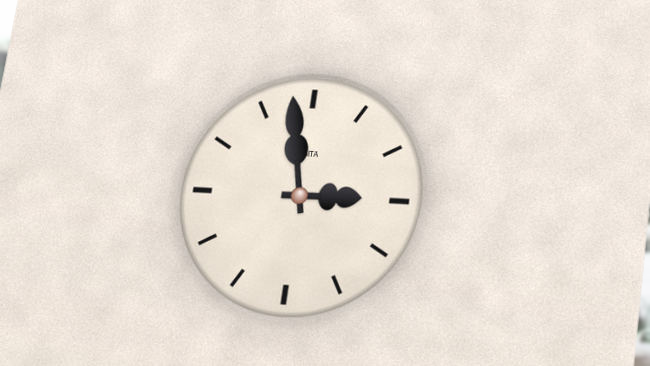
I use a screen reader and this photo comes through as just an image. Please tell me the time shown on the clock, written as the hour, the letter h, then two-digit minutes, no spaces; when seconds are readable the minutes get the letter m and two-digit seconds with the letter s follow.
2h58
